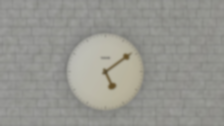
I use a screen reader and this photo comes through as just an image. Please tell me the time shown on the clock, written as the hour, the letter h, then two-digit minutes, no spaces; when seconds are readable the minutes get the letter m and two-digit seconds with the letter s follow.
5h09
